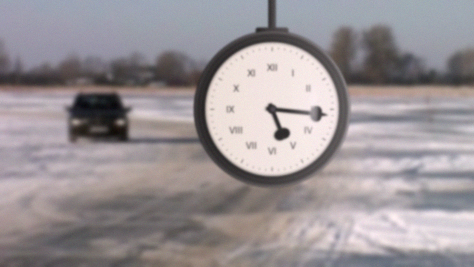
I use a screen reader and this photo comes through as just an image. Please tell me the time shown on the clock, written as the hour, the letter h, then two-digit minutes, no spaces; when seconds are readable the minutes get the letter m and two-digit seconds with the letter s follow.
5h16
